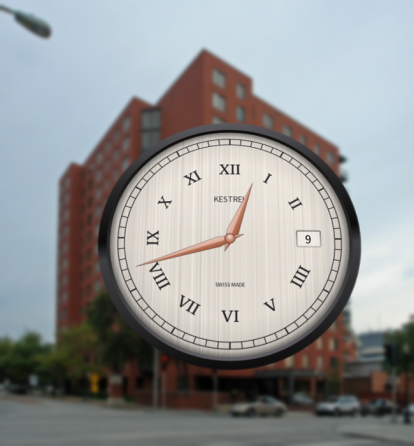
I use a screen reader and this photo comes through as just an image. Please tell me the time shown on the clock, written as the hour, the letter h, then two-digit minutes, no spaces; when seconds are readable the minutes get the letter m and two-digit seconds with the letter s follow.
12h42
